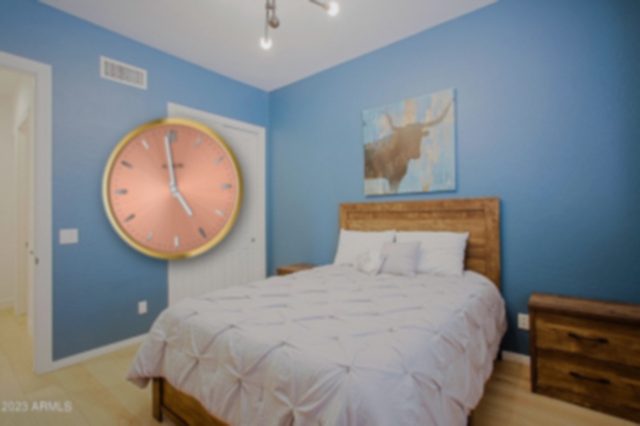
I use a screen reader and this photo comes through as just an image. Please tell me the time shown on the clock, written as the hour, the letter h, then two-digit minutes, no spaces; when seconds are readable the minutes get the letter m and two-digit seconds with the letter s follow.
4h59
